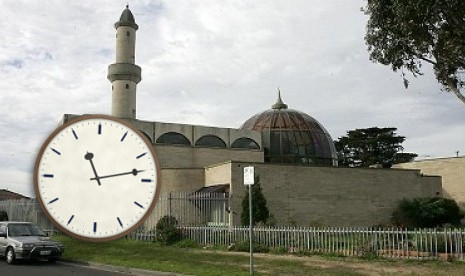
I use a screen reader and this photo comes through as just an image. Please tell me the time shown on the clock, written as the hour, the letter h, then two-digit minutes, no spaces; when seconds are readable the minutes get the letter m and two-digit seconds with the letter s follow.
11h13
